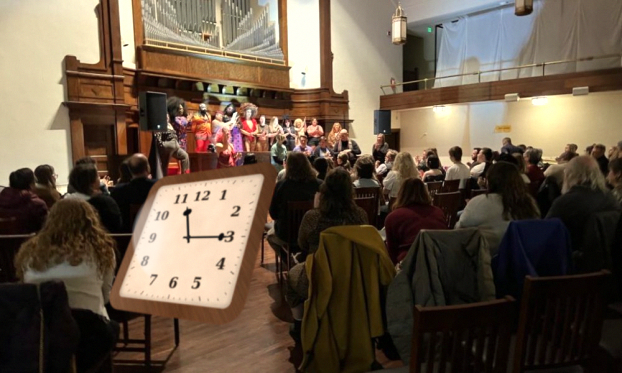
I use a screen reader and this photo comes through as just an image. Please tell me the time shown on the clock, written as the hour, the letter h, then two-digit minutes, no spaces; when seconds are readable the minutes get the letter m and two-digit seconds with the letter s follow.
11h15
